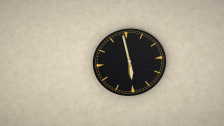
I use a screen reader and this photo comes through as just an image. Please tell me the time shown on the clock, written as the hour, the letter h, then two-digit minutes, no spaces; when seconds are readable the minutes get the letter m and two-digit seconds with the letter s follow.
5h59
